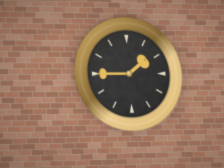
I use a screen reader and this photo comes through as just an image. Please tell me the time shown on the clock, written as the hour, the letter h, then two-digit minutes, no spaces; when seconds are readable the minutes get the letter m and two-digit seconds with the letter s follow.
1h45
